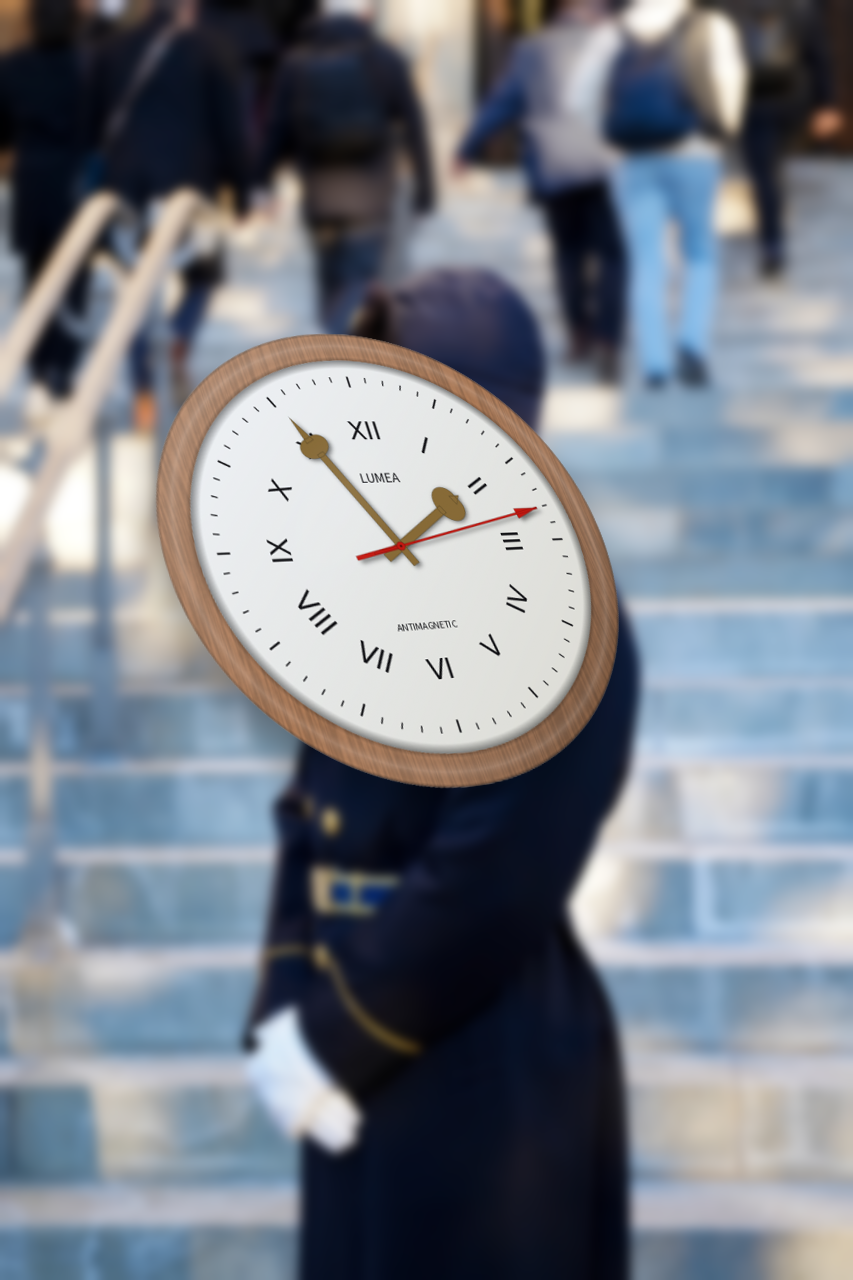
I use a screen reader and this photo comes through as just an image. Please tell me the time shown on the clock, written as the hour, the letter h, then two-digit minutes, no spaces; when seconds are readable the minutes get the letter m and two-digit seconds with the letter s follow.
1h55m13s
